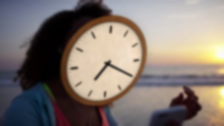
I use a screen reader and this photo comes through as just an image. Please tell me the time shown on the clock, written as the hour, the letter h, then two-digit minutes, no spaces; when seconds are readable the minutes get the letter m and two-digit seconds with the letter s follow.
7h20
